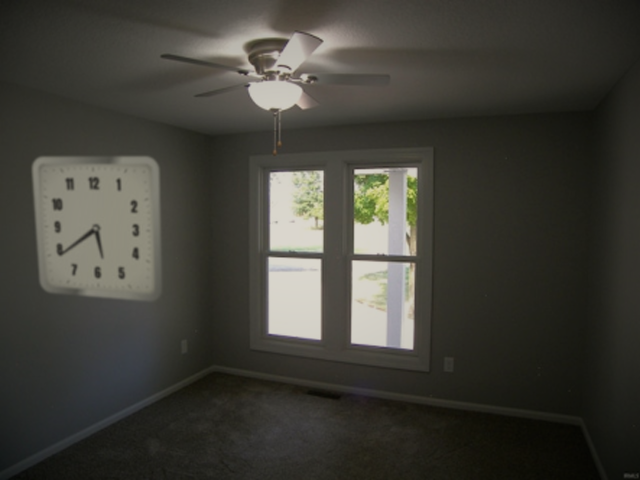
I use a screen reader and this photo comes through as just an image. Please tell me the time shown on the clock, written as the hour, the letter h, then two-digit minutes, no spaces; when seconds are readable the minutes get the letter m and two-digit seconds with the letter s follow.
5h39
